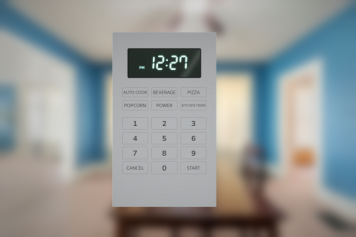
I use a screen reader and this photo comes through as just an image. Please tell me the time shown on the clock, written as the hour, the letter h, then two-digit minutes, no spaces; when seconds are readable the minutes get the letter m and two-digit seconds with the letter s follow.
12h27
